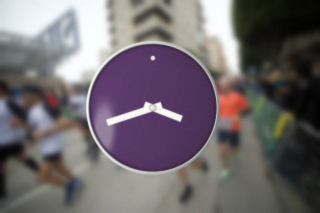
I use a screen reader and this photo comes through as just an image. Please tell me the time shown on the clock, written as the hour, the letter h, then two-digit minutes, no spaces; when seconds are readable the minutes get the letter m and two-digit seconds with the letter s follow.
3h42
